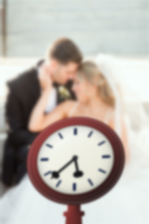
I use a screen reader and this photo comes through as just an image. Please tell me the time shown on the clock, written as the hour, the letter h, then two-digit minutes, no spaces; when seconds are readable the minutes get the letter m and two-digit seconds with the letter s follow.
5h38
